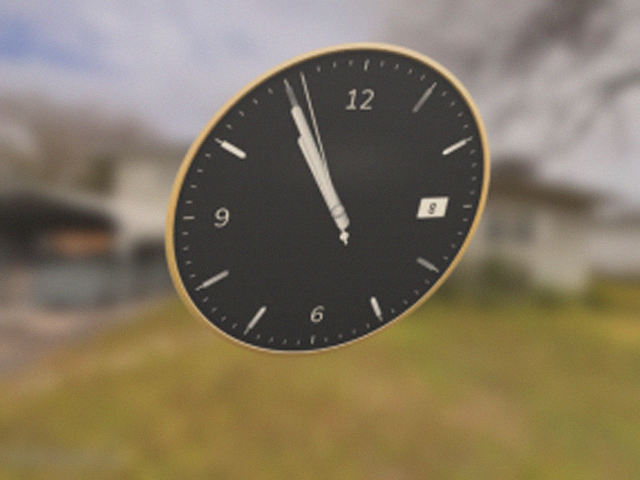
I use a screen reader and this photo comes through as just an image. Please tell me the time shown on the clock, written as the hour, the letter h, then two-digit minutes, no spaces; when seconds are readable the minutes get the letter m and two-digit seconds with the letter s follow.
10h54m56s
